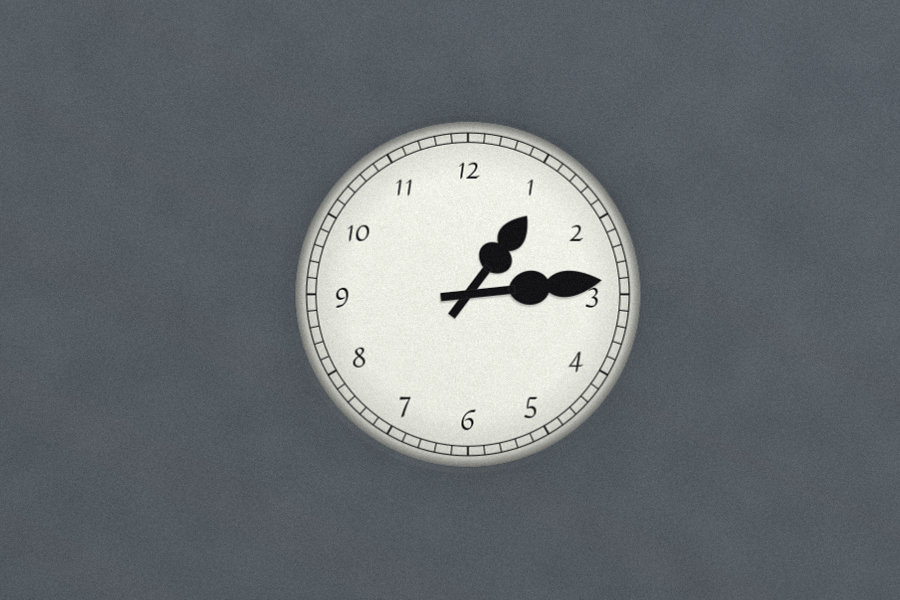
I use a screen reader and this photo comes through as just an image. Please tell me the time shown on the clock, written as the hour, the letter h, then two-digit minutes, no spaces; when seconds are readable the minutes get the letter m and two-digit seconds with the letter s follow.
1h14
